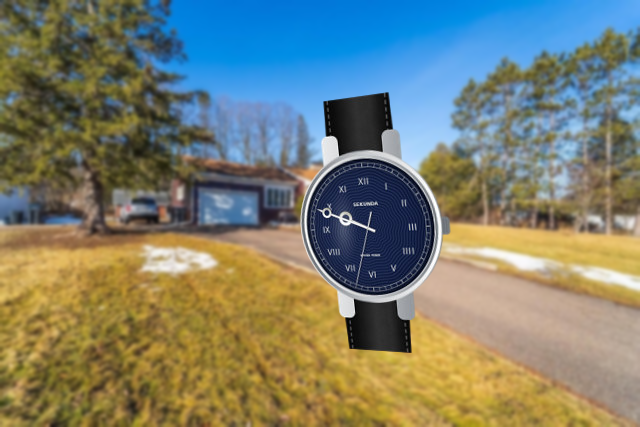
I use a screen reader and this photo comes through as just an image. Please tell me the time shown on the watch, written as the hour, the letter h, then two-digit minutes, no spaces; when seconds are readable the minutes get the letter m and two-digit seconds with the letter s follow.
9h48m33s
